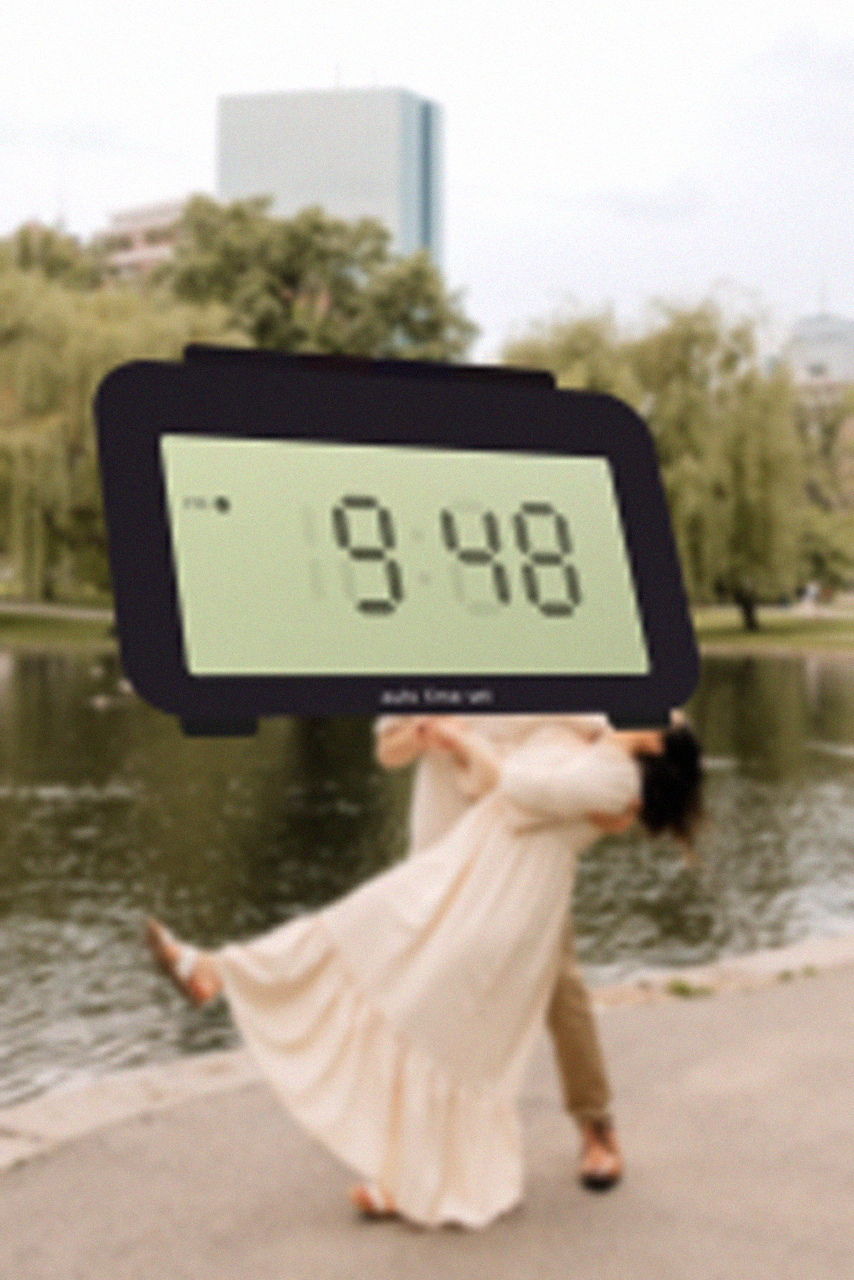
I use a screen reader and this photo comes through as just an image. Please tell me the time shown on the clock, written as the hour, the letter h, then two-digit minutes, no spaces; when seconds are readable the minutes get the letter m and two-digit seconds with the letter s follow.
9h48
